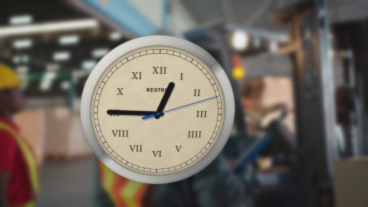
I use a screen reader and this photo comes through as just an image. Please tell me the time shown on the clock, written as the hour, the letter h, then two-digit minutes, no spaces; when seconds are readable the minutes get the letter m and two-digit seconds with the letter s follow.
12h45m12s
